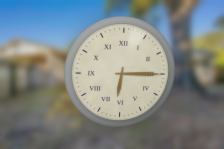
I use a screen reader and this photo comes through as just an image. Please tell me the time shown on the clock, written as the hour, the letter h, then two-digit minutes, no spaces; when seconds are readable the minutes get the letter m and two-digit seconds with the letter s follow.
6h15
